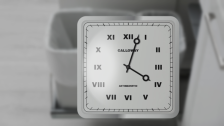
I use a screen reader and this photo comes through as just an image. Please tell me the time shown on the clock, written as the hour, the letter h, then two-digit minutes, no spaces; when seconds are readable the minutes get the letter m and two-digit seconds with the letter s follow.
4h03
